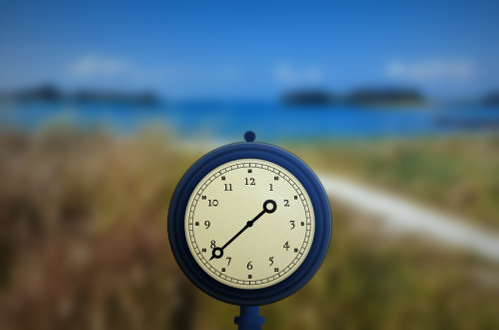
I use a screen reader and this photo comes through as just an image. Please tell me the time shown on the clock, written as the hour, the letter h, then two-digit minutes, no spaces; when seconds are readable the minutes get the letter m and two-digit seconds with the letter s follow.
1h38
